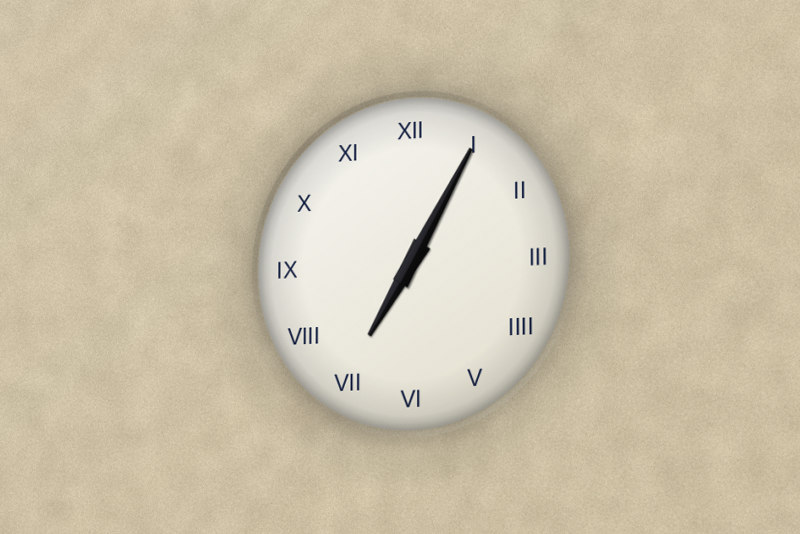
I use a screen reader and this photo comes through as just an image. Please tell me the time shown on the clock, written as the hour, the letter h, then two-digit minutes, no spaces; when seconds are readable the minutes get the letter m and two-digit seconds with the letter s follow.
7h05
